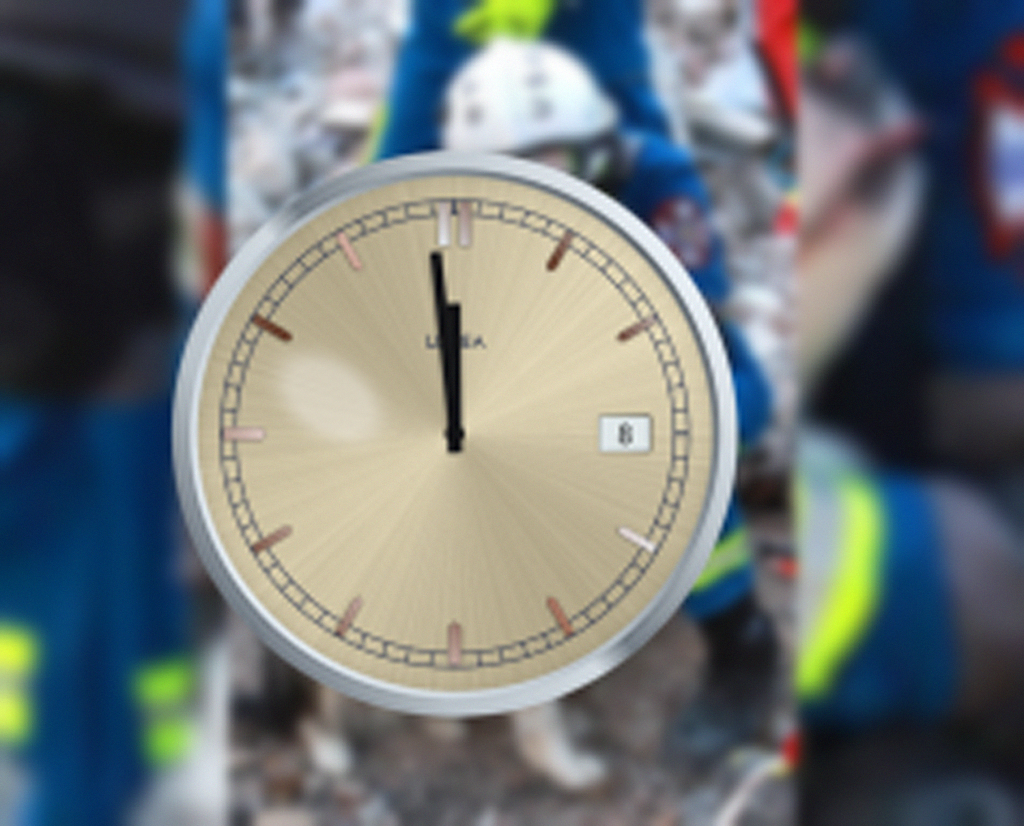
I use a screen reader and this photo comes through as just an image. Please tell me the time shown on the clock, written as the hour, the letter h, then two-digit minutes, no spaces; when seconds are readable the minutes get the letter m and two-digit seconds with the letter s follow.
11h59
